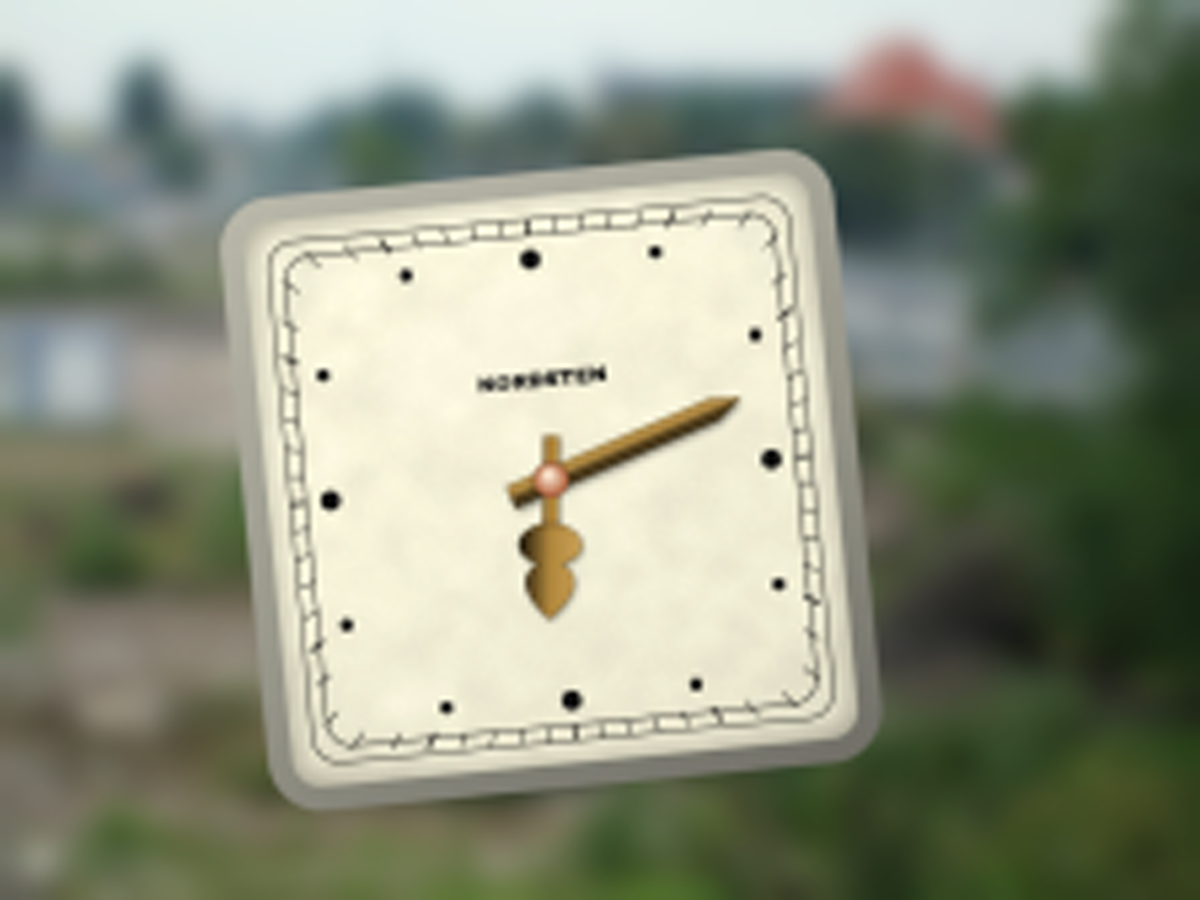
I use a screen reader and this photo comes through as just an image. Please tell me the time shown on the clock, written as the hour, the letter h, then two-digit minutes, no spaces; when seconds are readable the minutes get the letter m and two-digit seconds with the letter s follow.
6h12
